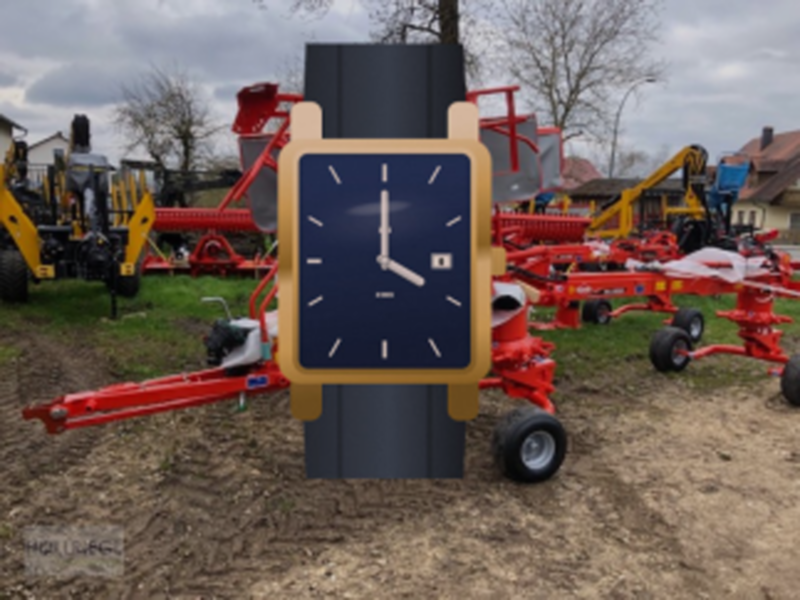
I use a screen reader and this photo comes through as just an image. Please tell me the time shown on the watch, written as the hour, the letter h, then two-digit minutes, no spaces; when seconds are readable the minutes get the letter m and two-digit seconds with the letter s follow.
4h00
